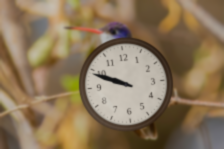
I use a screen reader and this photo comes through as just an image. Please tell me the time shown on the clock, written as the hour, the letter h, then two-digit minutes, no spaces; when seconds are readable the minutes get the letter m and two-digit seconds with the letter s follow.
9h49
